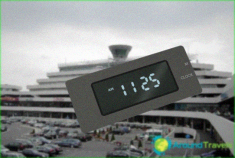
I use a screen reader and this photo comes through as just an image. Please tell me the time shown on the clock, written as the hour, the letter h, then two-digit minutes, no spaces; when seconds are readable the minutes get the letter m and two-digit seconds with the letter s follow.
11h25
